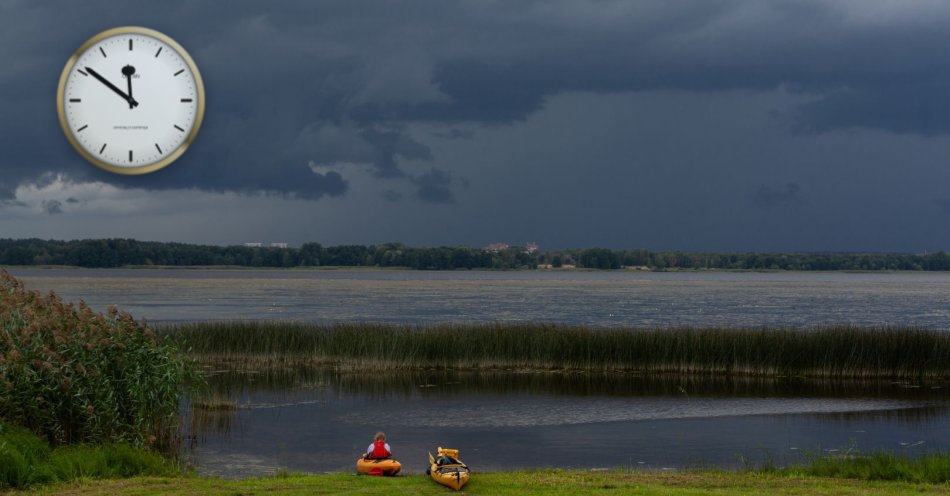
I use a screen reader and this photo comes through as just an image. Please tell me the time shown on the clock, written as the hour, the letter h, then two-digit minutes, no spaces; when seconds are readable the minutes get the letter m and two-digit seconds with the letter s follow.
11h51
